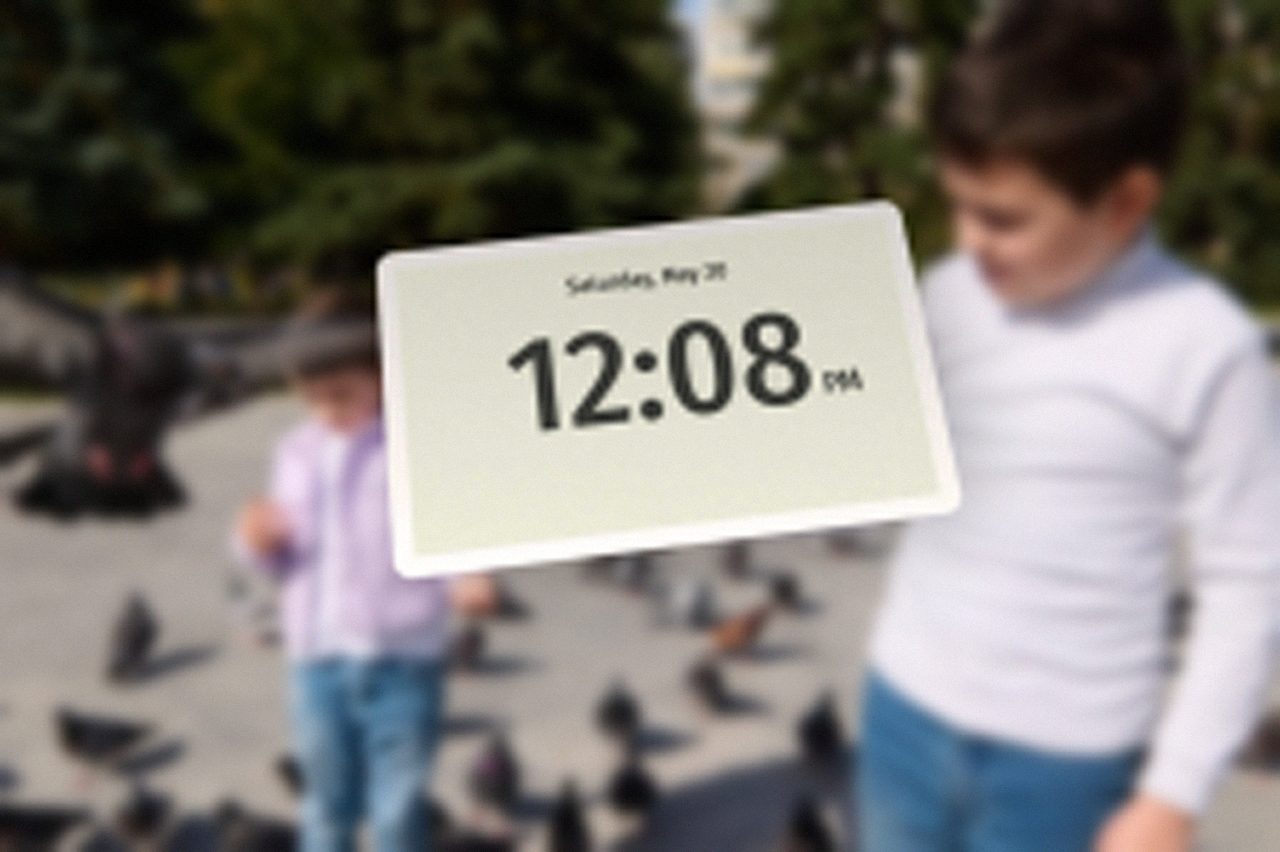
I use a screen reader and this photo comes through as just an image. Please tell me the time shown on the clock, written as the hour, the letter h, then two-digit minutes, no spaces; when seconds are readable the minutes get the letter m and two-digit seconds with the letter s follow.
12h08
